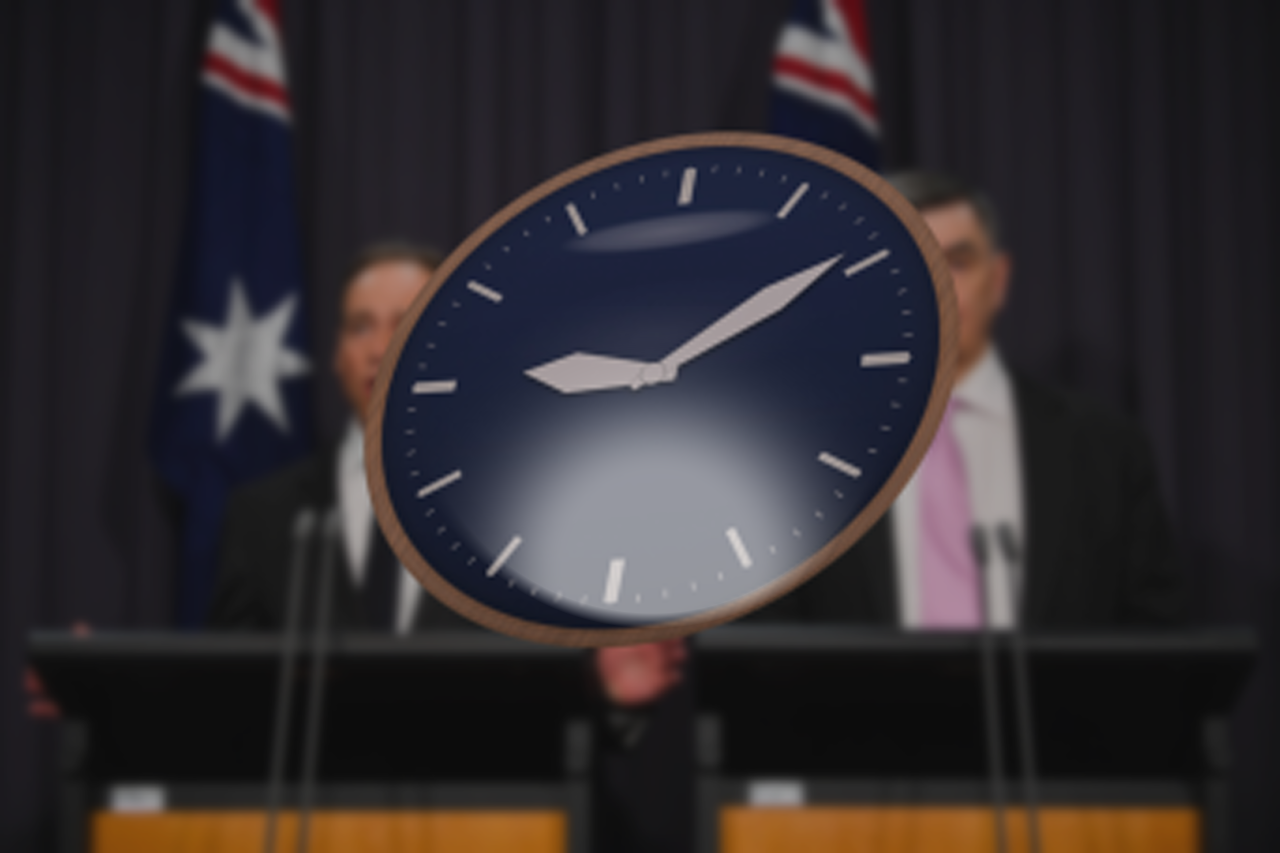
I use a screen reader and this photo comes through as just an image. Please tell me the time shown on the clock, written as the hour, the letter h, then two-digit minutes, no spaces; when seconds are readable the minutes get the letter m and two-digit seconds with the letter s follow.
9h09
